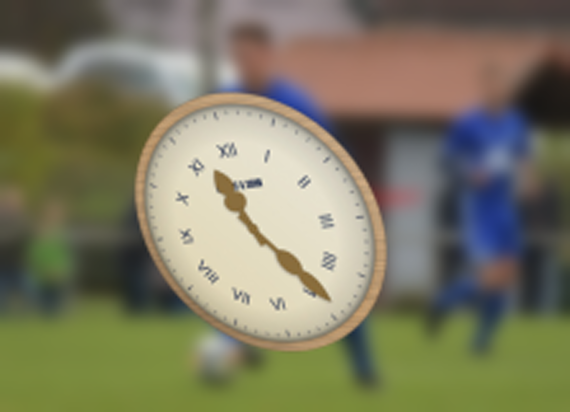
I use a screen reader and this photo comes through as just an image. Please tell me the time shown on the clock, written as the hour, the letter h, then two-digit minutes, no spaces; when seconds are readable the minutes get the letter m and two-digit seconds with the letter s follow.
11h24
